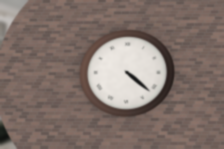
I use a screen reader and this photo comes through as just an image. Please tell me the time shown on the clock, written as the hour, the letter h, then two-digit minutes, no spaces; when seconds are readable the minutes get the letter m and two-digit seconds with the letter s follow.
4h22
